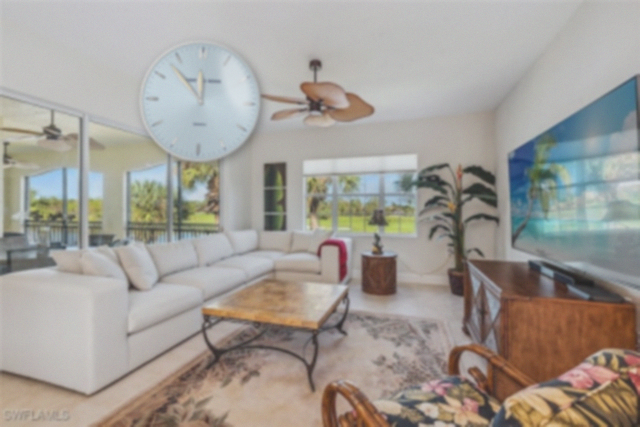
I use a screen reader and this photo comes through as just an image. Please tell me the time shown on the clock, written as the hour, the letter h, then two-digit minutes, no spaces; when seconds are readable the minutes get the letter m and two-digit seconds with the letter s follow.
11h53
